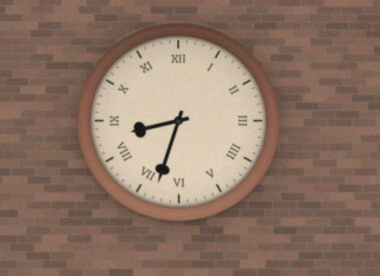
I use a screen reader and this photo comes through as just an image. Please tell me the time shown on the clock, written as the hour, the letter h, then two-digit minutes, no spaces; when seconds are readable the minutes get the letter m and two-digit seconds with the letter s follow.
8h33
